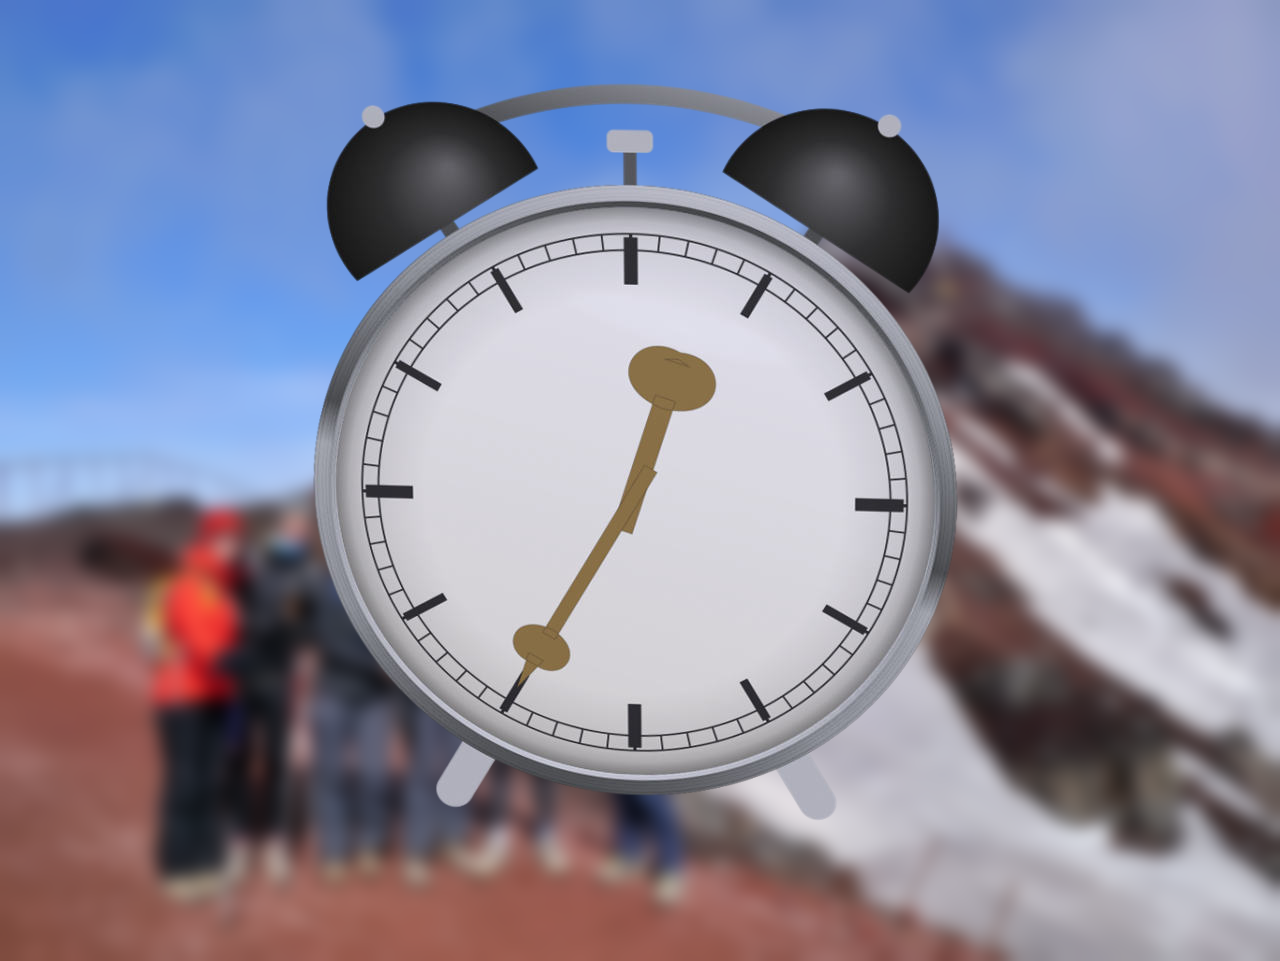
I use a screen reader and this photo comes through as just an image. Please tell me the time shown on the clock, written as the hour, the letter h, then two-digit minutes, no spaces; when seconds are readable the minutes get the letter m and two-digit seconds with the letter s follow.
12h35
